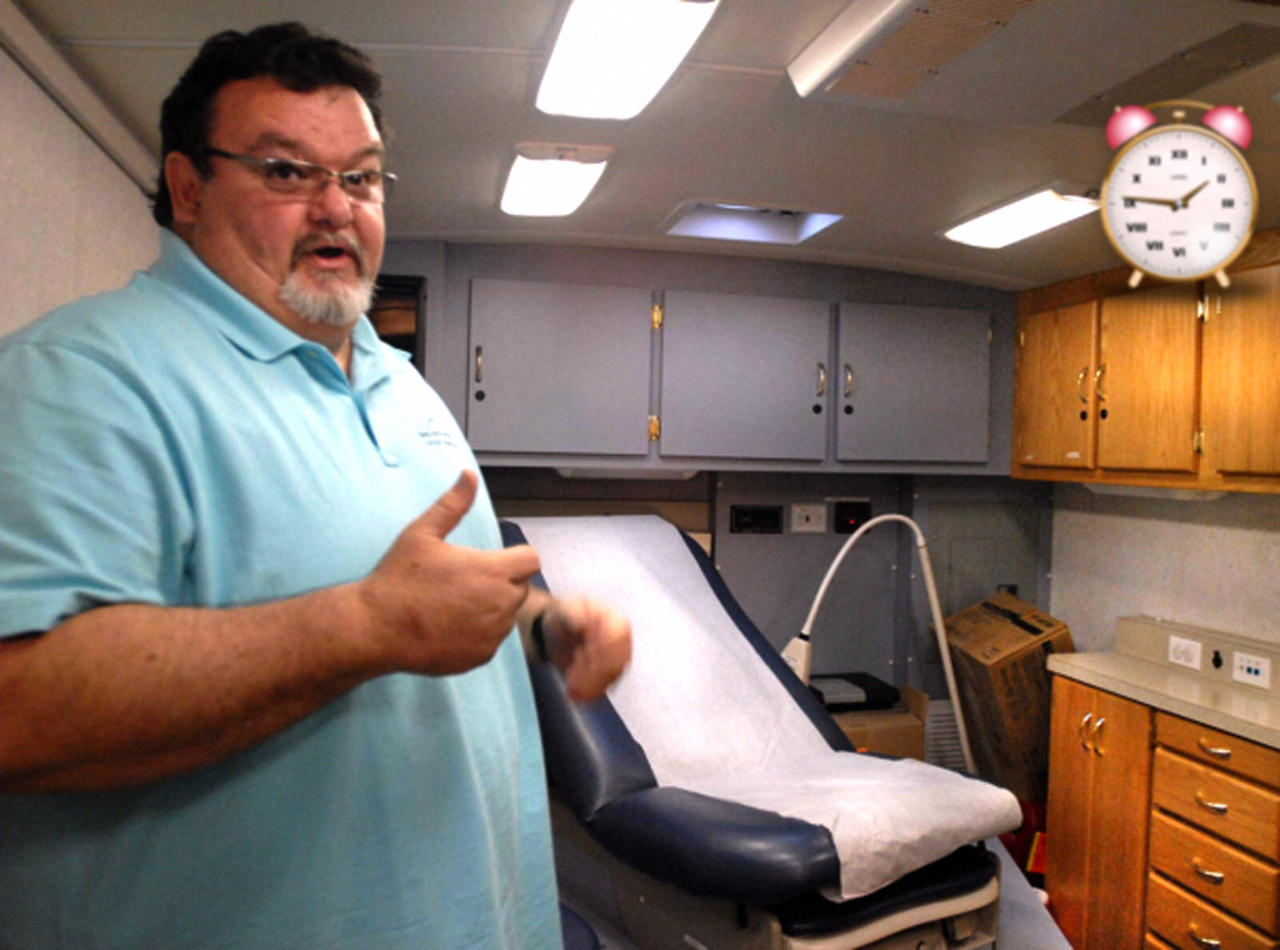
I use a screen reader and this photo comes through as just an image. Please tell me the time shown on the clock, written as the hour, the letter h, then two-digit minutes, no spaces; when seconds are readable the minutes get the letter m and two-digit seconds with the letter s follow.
1h46
